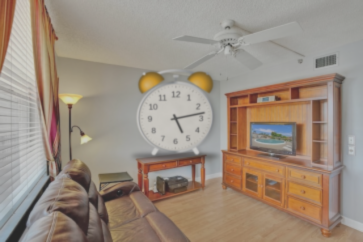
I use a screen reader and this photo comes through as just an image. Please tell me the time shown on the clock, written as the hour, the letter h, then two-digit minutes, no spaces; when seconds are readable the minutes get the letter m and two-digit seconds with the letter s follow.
5h13
